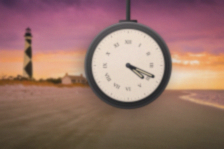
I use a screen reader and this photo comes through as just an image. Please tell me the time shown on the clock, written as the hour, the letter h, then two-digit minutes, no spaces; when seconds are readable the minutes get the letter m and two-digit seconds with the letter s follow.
4h19
